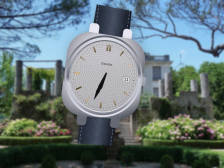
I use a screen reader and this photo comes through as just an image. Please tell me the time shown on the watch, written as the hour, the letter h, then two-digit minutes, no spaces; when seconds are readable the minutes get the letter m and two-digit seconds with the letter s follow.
6h33
